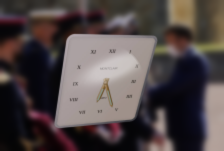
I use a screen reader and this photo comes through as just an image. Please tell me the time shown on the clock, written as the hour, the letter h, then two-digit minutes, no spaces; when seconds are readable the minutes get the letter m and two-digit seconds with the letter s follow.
6h26
